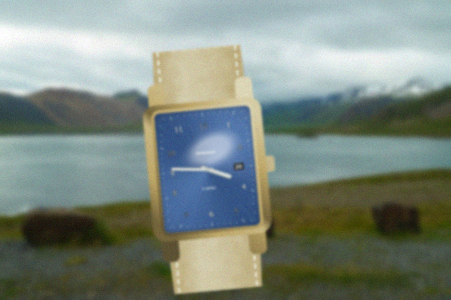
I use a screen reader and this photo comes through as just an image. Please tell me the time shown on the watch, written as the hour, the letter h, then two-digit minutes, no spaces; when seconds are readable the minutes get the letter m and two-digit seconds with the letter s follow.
3h46
